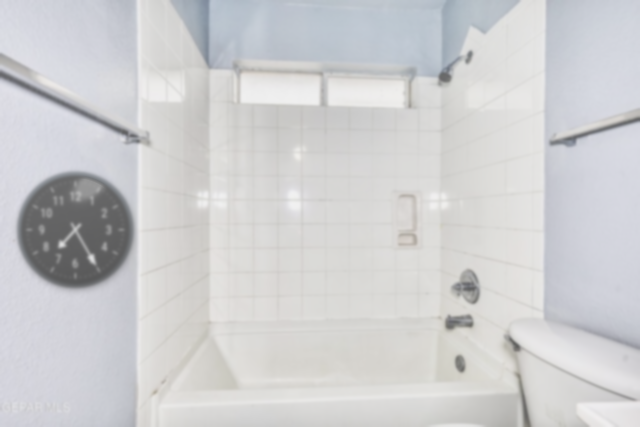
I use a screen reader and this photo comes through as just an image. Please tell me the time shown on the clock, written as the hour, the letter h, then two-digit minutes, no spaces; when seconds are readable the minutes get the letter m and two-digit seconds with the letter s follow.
7h25
